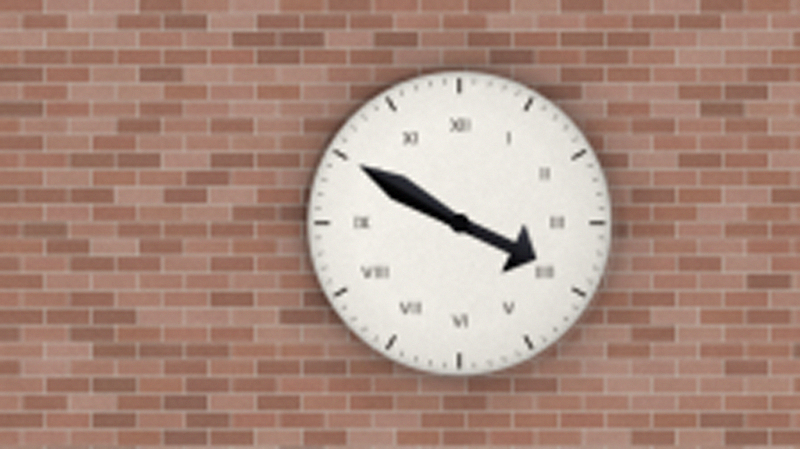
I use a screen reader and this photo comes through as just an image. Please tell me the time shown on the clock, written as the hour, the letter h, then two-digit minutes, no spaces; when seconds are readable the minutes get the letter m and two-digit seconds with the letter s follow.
3h50
